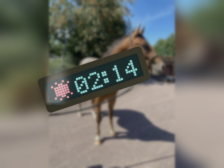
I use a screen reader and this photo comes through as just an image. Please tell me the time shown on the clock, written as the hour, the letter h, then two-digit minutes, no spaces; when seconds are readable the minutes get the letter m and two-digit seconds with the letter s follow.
2h14
